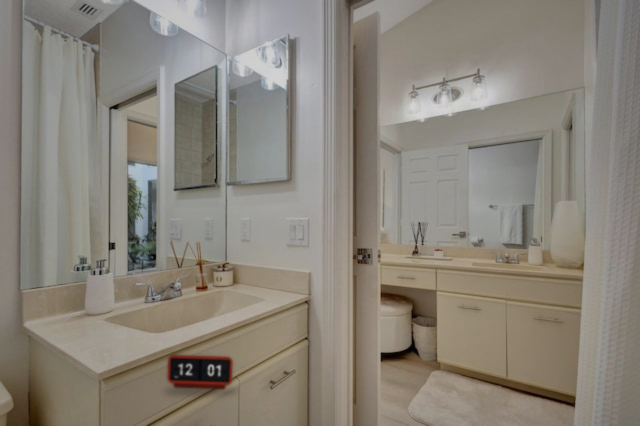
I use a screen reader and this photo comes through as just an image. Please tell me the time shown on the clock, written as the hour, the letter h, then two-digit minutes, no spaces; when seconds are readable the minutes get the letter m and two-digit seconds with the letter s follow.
12h01
